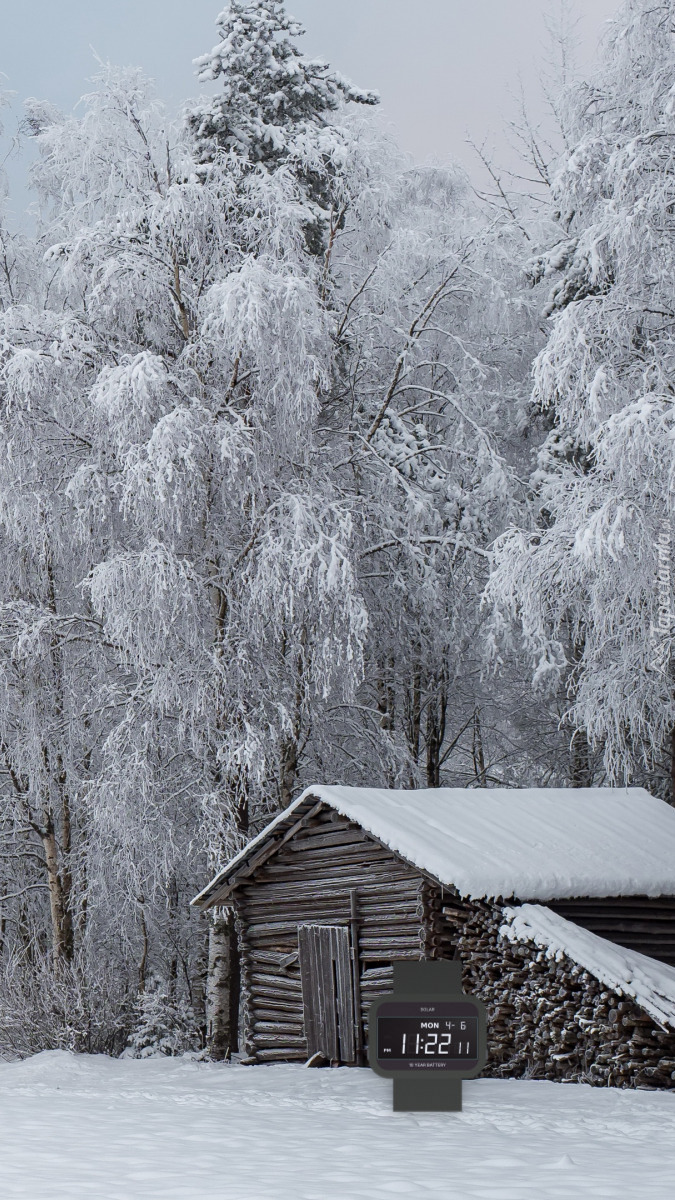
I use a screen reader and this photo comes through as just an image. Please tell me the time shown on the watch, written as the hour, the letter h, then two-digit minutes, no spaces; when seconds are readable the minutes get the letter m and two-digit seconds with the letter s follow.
11h22m11s
